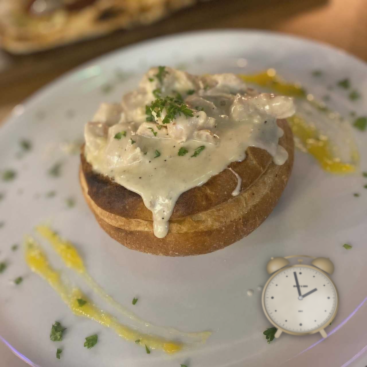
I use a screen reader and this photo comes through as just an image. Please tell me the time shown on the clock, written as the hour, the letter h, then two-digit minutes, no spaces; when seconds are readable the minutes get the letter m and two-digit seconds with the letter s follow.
1h58
